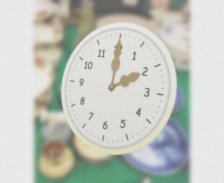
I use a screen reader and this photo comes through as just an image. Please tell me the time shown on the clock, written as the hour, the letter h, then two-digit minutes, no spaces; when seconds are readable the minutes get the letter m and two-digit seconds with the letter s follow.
2h00
